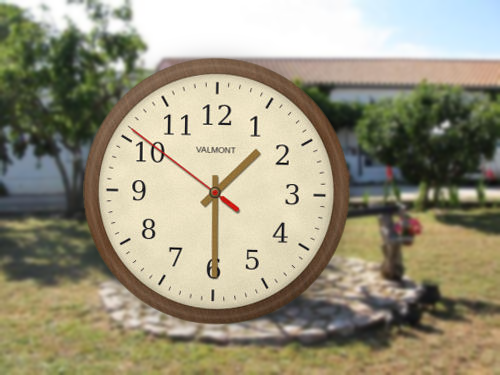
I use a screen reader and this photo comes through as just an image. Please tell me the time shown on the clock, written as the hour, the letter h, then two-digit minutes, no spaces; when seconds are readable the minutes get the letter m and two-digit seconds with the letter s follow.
1h29m51s
